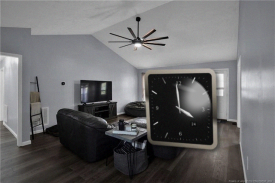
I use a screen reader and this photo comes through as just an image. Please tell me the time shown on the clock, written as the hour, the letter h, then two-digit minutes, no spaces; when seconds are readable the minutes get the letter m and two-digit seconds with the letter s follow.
3h59
